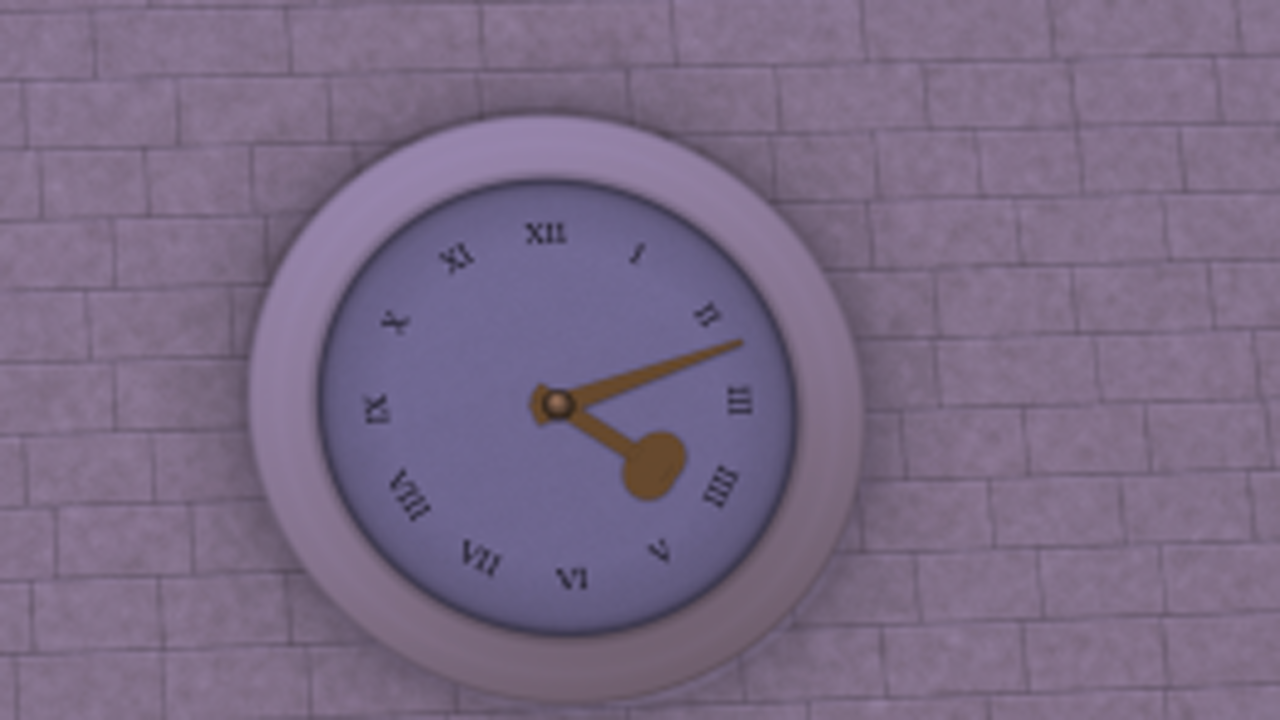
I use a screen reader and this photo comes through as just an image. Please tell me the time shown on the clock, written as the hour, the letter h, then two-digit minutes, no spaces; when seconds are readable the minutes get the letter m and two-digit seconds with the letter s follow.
4h12
